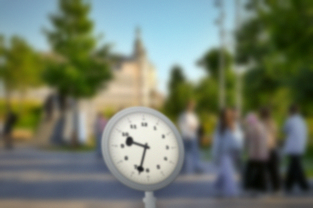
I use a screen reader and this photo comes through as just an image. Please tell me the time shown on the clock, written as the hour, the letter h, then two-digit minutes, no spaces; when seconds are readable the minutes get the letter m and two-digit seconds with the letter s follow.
9h33
